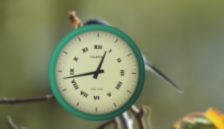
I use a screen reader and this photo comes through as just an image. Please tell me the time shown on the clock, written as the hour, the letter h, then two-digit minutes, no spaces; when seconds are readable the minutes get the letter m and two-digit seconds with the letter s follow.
12h43
